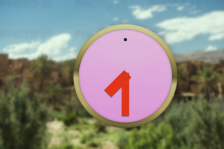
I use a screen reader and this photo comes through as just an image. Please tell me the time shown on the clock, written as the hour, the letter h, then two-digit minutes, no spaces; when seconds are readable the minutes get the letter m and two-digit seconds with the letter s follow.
7h30
